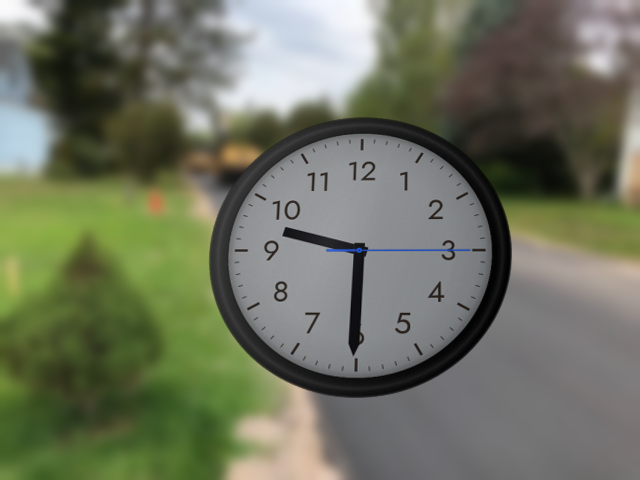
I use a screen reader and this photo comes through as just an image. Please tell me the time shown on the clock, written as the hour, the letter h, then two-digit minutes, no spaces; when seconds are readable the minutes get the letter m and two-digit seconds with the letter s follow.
9h30m15s
